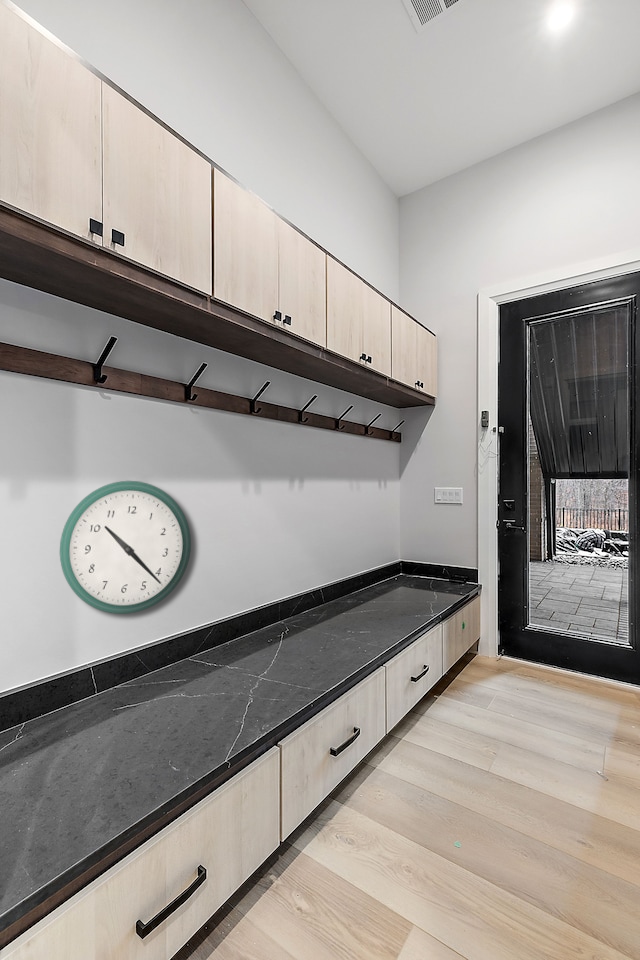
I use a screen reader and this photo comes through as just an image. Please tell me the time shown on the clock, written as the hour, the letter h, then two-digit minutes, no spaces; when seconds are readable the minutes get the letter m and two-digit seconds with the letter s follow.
10h22
